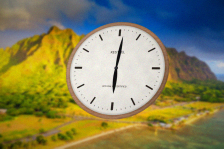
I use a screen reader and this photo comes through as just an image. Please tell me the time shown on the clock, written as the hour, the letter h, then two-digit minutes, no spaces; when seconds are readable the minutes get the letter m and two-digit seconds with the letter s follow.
6h01
